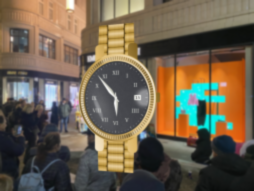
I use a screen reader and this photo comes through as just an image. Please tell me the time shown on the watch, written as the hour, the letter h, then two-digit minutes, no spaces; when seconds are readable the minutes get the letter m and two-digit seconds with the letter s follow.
5h53
